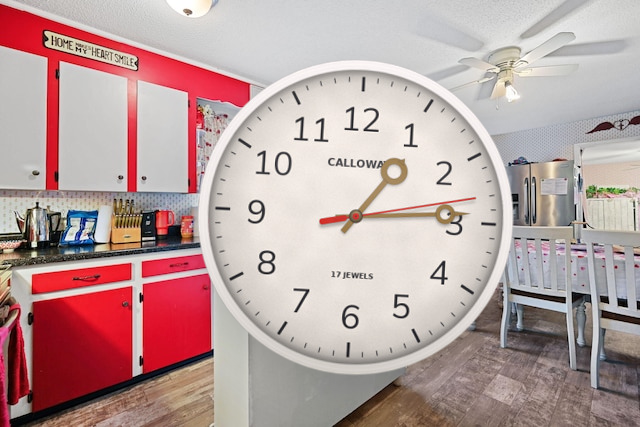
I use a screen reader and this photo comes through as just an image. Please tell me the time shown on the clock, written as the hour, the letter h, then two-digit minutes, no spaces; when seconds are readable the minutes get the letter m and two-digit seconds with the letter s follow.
1h14m13s
